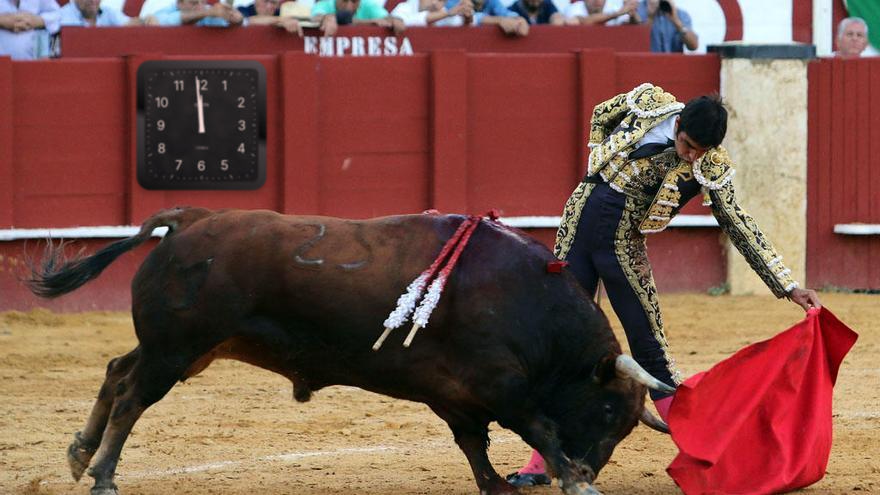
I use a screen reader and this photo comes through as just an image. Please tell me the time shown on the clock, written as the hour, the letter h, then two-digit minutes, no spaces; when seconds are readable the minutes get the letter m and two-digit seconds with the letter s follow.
11h59
